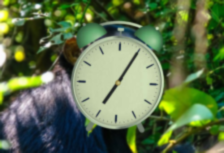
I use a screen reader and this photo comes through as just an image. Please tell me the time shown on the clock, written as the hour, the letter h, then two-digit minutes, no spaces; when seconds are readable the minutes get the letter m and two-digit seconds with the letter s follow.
7h05
